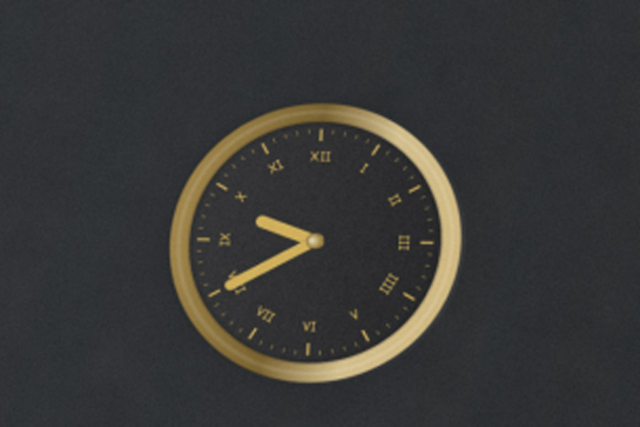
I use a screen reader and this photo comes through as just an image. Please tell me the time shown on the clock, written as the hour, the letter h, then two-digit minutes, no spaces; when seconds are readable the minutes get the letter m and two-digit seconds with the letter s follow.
9h40
